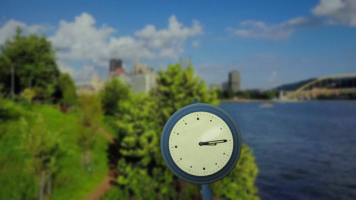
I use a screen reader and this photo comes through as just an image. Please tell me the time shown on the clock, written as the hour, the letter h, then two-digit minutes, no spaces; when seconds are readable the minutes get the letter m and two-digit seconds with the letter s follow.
3h15
